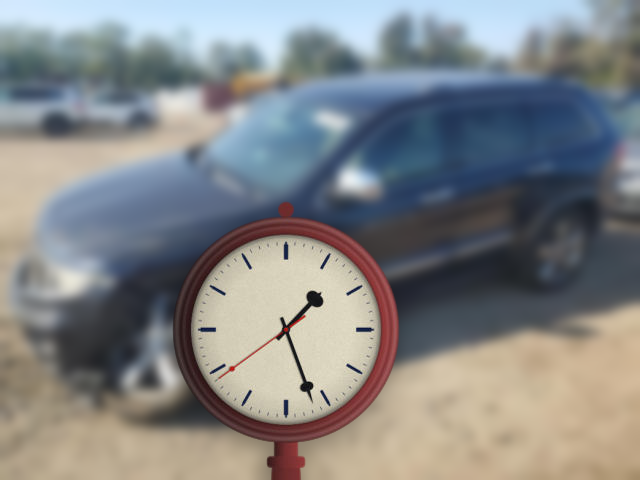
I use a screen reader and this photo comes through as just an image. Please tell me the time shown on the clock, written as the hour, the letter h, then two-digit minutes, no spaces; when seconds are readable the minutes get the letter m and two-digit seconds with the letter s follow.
1h26m39s
